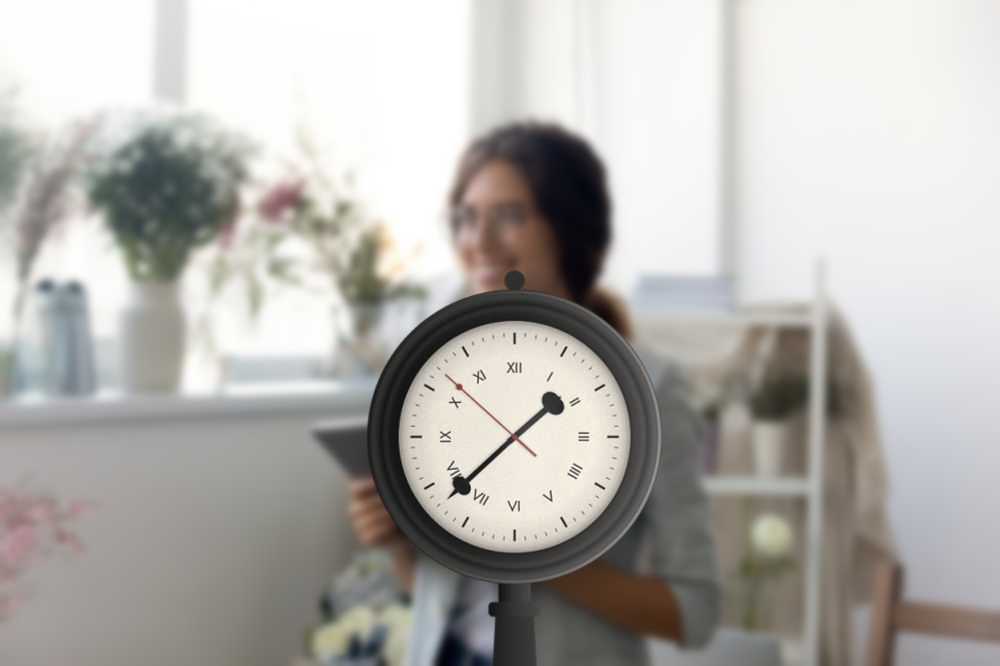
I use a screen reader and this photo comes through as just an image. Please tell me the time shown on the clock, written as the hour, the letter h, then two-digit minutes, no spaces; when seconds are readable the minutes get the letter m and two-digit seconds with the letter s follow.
1h37m52s
